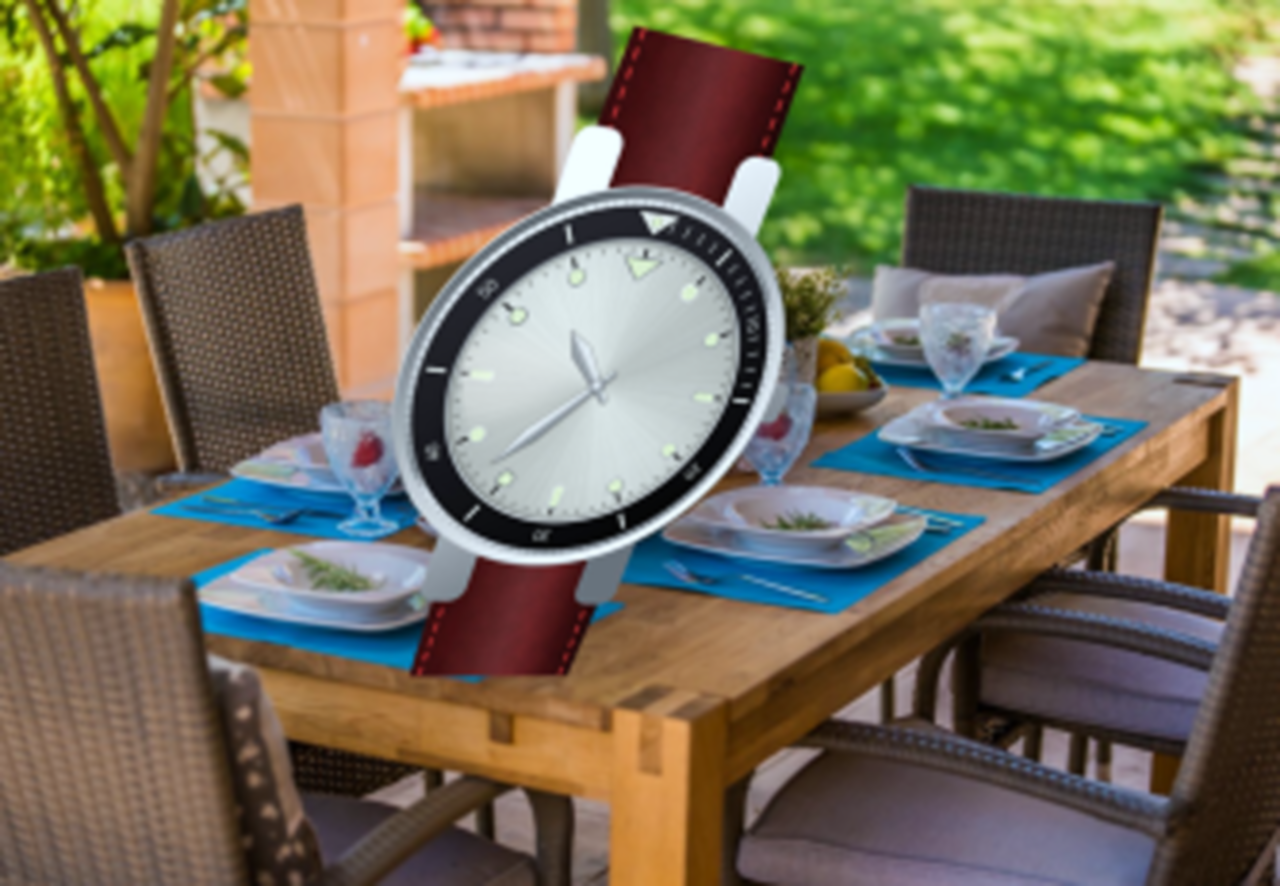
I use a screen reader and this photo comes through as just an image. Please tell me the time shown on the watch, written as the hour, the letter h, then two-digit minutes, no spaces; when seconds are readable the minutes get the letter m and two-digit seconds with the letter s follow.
10h37
